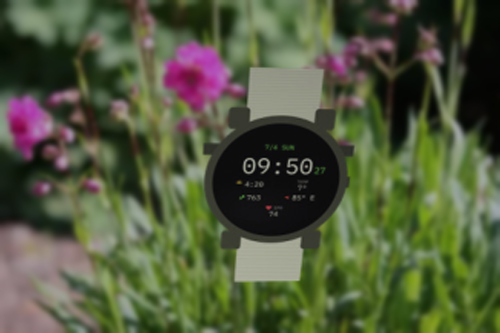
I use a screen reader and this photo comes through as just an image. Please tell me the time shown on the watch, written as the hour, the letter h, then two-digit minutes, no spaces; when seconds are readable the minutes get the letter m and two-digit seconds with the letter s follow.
9h50
